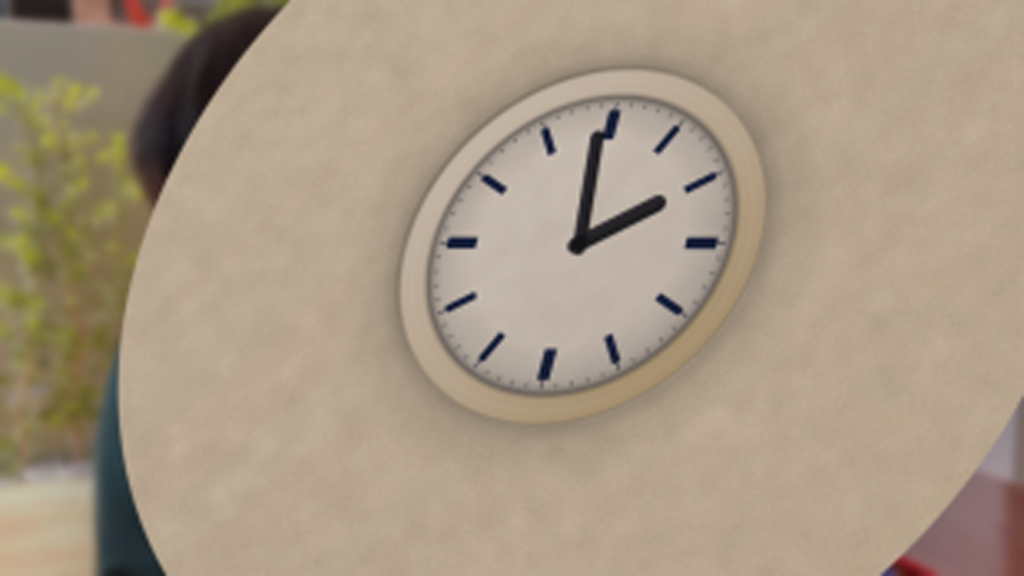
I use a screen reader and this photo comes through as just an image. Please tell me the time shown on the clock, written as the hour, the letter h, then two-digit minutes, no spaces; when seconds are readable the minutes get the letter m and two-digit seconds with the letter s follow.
1h59
